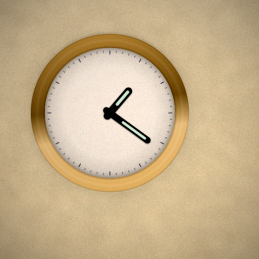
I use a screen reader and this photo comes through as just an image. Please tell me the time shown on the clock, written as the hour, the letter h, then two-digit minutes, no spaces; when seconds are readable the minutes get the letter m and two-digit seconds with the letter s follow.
1h21
